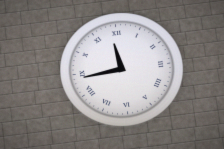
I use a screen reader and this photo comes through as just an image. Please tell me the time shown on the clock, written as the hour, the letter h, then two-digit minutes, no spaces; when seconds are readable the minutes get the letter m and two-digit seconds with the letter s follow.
11h44
